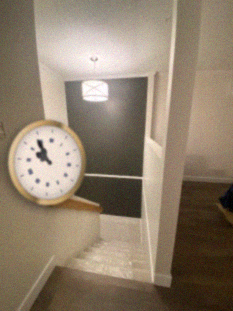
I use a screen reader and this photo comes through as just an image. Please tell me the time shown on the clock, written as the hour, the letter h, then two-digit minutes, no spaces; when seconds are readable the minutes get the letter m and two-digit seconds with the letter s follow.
9h54
